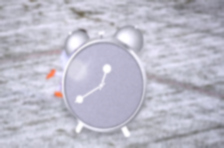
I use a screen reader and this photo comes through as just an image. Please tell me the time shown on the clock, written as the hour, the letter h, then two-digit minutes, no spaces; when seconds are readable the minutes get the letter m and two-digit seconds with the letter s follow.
12h40
